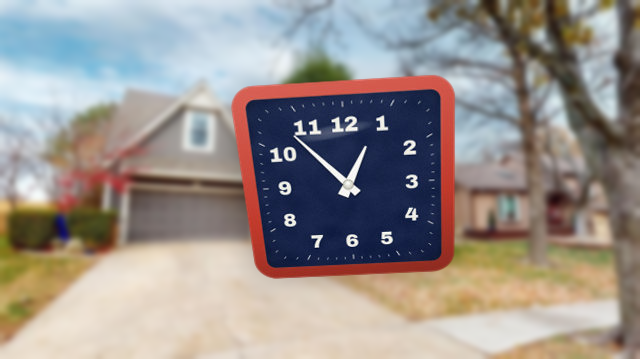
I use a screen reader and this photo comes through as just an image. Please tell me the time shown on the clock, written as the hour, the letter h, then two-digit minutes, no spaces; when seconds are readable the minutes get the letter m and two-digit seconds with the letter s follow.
12h53
